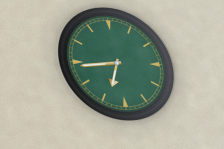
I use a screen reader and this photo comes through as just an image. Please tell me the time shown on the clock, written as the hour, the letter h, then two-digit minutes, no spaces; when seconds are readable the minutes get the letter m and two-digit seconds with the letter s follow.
6h44
